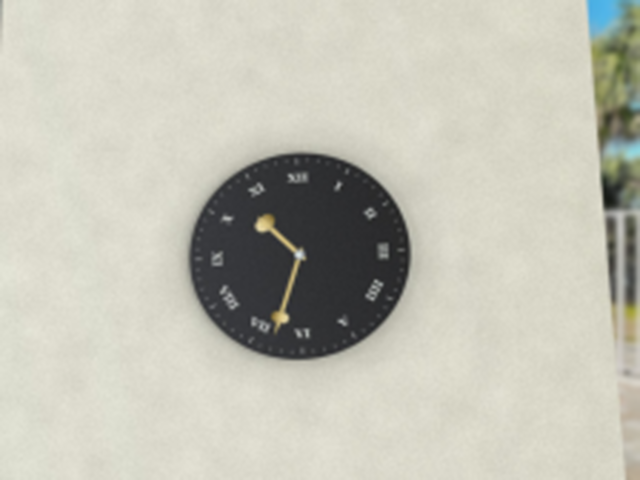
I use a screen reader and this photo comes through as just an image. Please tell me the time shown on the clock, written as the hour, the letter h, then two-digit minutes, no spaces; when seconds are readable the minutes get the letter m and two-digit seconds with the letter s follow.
10h33
